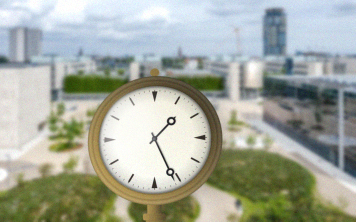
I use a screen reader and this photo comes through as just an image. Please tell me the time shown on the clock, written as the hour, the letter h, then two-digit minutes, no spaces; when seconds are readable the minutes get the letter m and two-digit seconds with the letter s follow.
1h26
